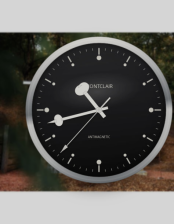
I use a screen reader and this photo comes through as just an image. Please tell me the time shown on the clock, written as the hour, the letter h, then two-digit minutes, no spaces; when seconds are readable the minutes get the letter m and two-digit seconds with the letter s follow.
10h42m37s
